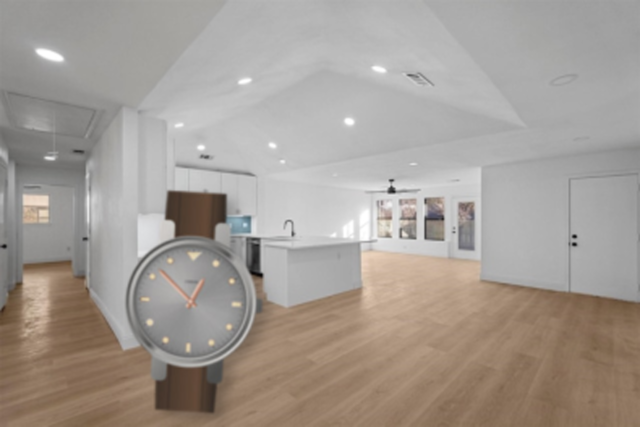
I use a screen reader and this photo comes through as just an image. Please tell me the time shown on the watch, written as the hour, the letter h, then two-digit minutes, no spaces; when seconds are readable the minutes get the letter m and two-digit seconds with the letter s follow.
12h52
